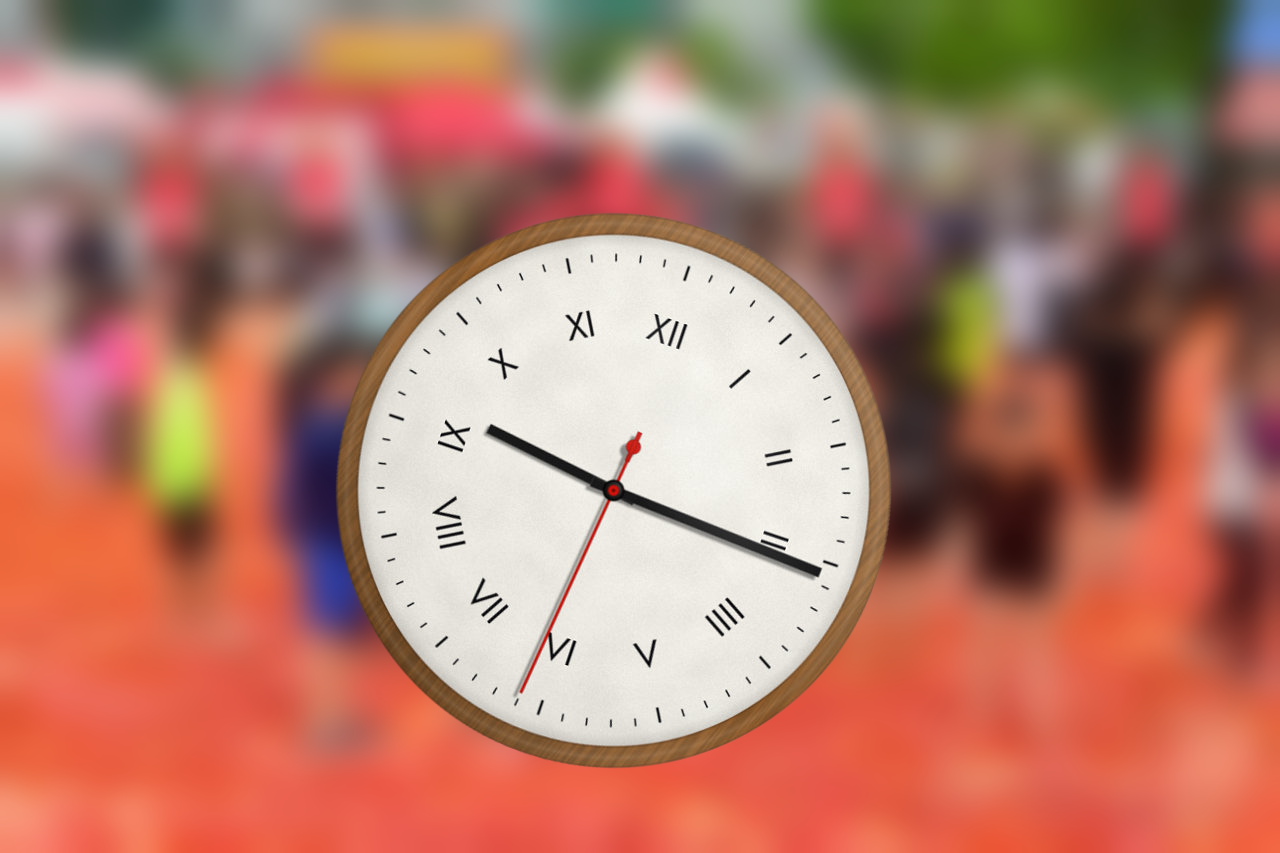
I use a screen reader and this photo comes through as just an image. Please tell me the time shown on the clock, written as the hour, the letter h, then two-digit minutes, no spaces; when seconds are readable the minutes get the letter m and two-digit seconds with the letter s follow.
9h15m31s
